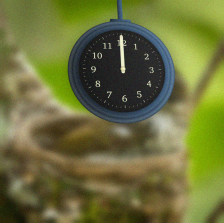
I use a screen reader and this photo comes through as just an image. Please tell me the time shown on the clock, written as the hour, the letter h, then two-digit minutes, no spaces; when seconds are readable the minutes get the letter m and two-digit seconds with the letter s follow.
12h00
